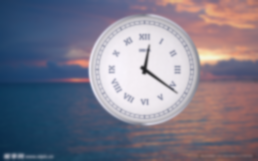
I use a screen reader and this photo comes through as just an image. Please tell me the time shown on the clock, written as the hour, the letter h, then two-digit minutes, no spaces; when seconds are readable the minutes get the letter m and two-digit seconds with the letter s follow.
12h21
